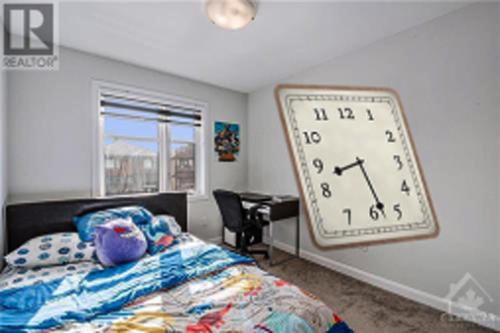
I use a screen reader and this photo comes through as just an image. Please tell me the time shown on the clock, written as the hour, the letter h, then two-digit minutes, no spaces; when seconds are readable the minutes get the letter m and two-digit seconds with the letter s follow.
8h28
